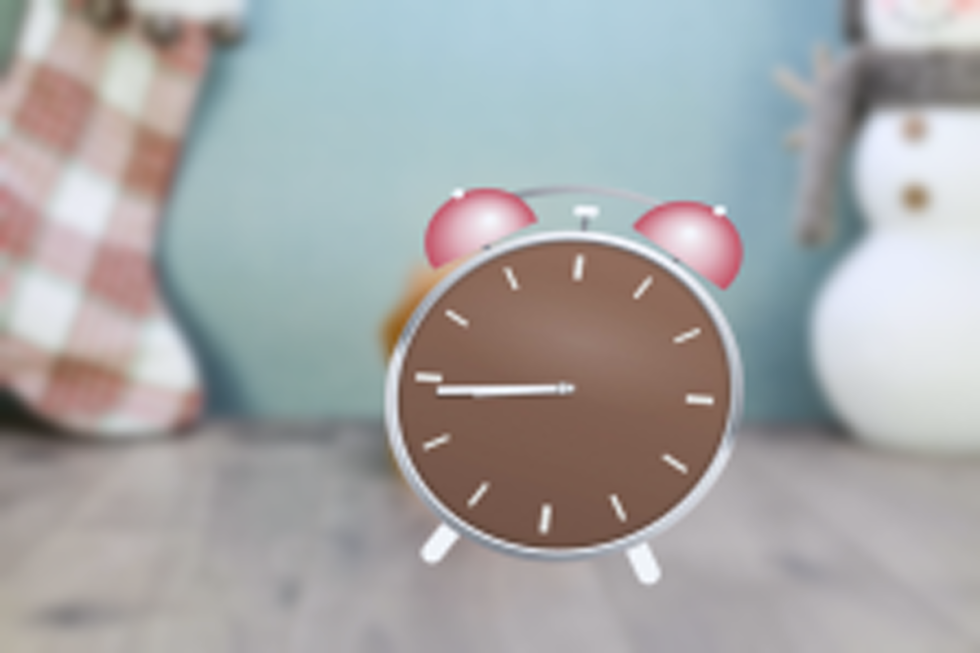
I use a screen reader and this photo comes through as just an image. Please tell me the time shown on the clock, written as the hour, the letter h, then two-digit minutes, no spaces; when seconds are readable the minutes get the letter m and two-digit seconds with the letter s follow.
8h44
